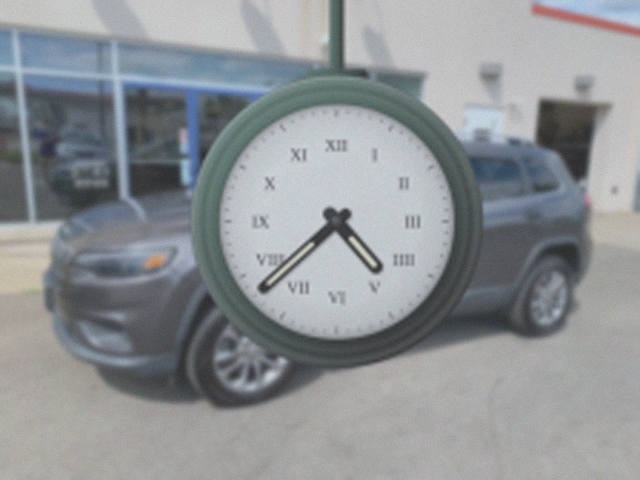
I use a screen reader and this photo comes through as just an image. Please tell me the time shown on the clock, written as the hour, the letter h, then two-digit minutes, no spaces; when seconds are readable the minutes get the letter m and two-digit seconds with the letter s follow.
4h38
